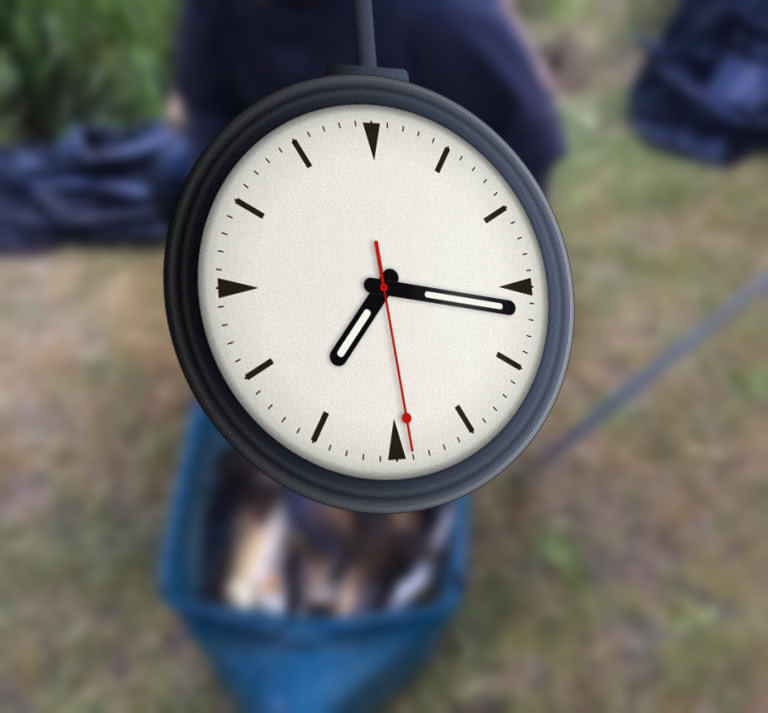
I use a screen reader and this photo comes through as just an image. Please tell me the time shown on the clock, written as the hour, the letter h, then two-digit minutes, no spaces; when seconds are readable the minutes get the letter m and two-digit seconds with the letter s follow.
7h16m29s
